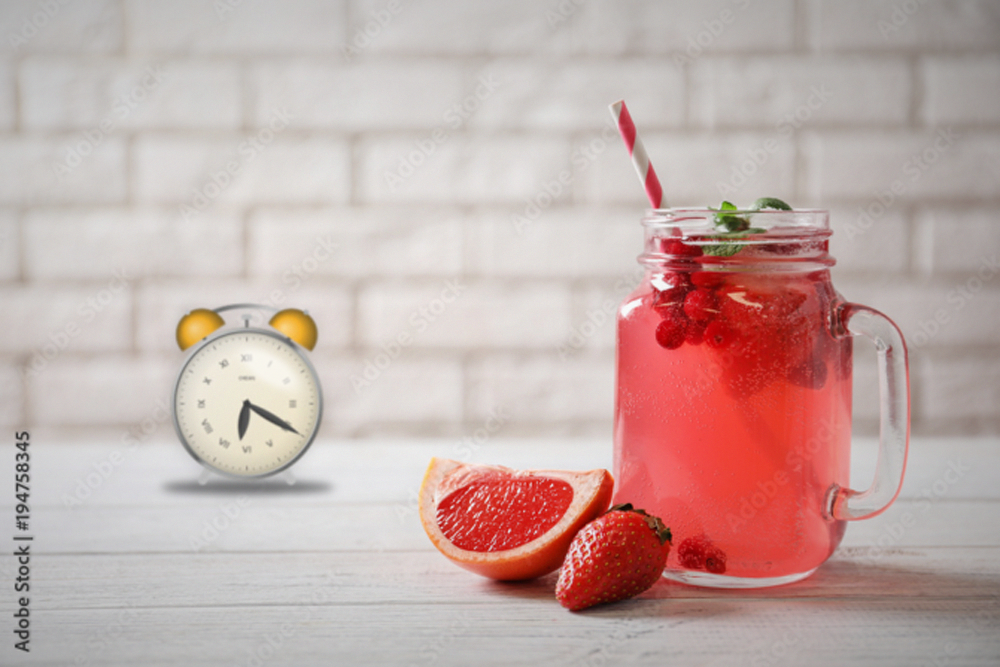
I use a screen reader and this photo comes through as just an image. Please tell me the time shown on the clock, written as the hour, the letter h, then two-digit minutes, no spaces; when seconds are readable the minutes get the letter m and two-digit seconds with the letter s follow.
6h20
